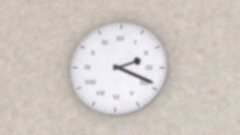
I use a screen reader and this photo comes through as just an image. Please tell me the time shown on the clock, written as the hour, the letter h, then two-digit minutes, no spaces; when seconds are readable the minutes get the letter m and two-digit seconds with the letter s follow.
2h19
